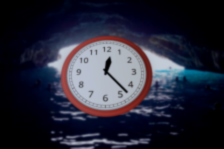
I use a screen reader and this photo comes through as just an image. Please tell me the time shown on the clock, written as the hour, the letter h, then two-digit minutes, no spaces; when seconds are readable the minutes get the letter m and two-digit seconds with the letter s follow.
12h23
